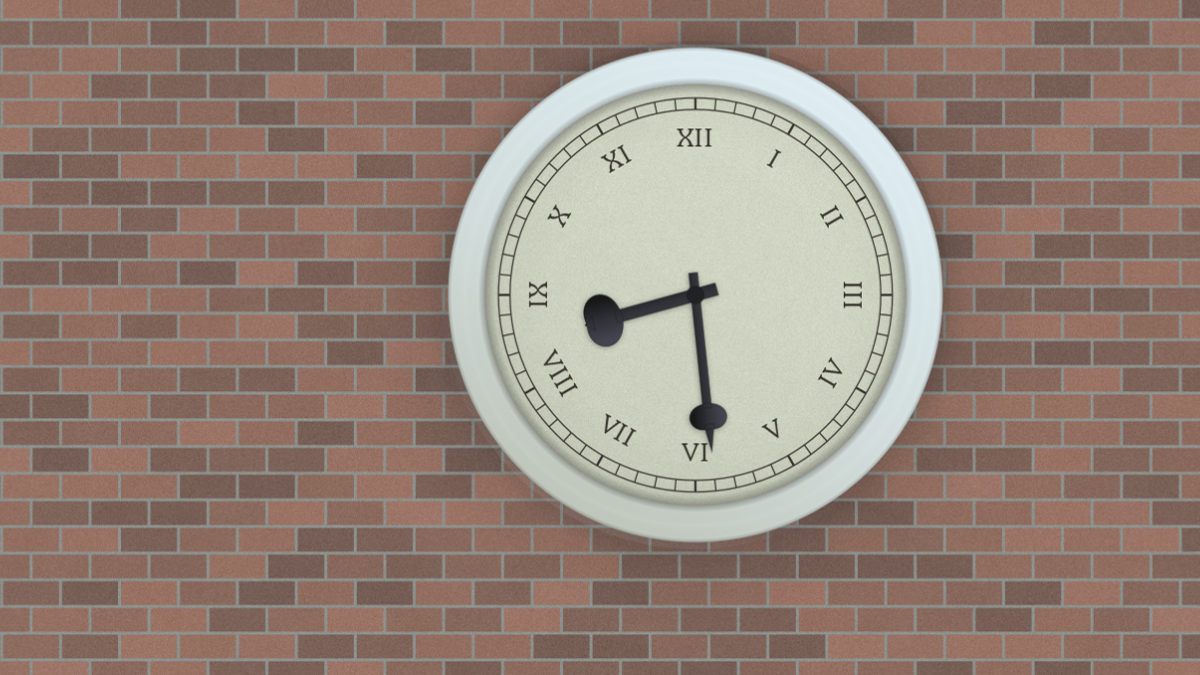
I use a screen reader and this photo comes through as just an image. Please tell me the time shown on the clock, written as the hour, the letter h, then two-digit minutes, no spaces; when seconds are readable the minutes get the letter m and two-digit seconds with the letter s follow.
8h29
